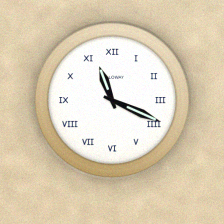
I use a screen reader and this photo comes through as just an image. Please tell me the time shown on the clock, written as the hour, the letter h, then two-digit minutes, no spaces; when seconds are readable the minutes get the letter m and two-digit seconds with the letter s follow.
11h19
